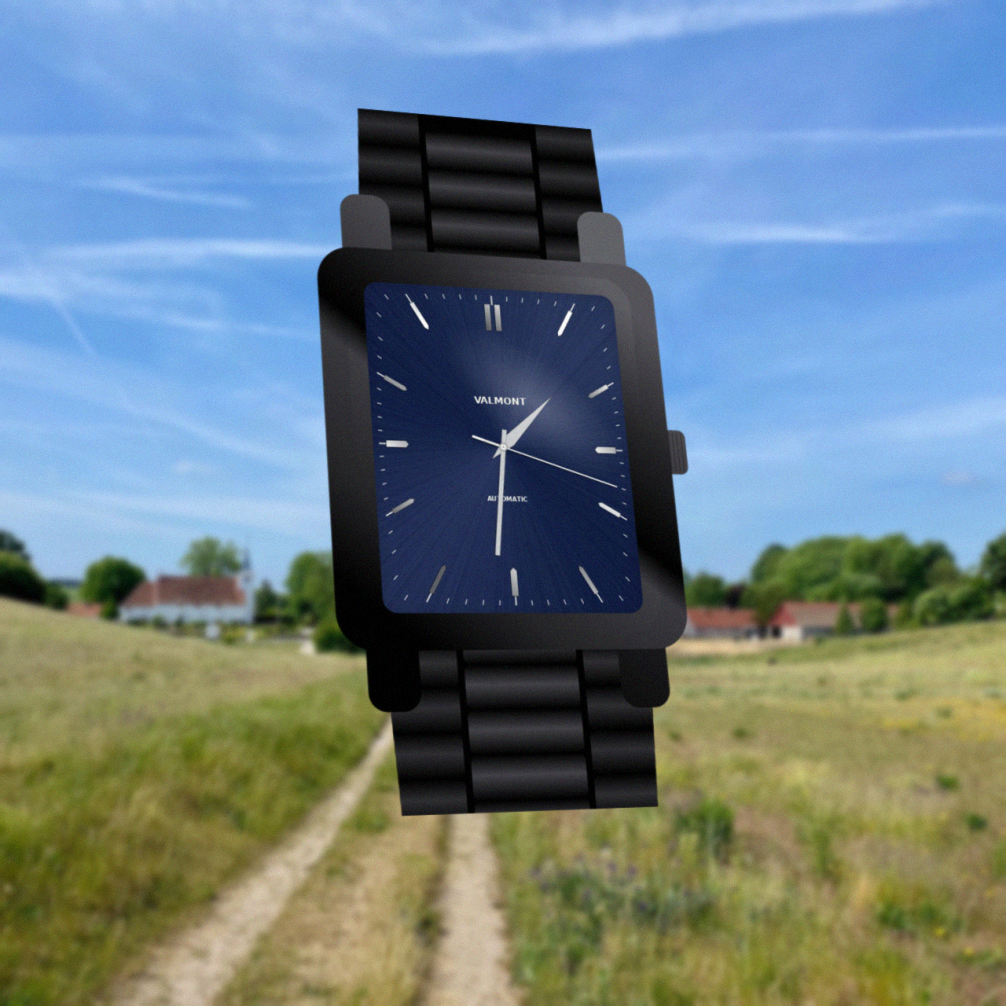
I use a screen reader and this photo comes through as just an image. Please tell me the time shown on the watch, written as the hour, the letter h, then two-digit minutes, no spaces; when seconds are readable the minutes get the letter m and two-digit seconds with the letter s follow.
1h31m18s
